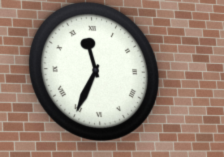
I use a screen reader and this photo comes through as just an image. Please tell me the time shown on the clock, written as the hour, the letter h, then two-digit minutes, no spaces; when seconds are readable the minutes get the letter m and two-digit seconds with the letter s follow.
11h35
